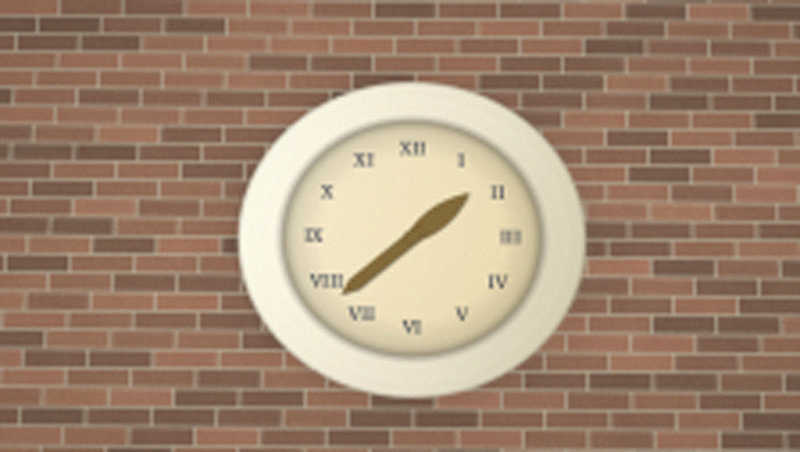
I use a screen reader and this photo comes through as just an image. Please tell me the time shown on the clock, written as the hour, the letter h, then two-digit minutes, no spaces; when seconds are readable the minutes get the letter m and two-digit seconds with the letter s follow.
1h38
